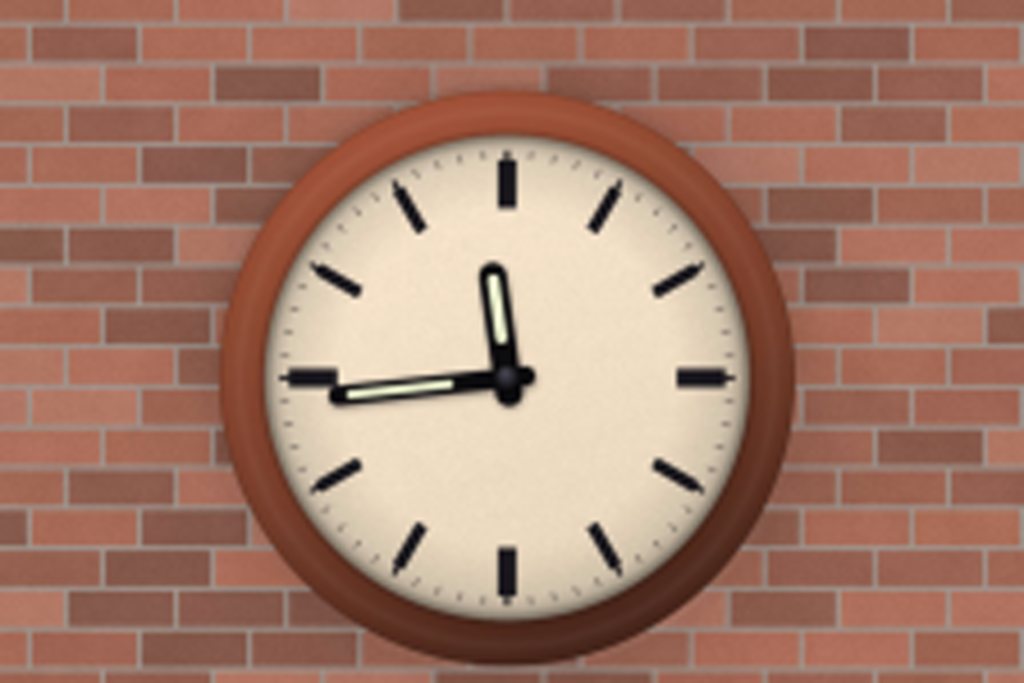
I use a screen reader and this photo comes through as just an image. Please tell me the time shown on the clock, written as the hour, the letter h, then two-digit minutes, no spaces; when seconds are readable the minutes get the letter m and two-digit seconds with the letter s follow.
11h44
